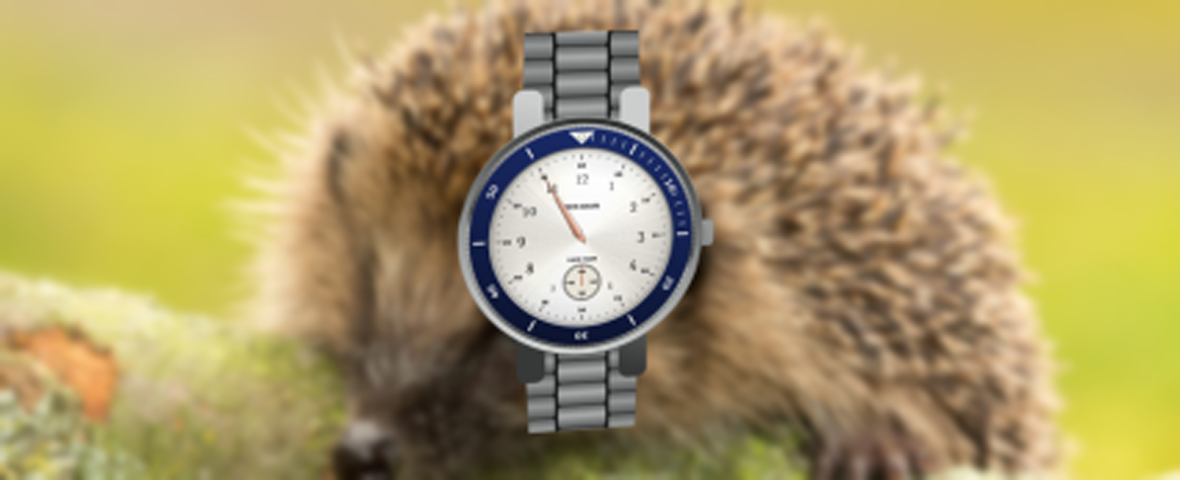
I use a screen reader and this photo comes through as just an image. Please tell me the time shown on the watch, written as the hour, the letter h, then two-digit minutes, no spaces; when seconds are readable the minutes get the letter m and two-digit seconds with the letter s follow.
10h55
